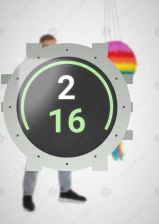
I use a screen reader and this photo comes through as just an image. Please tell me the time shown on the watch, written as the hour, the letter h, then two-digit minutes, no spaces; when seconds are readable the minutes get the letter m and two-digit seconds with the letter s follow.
2h16
